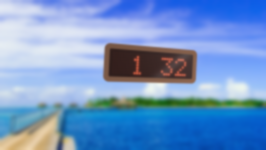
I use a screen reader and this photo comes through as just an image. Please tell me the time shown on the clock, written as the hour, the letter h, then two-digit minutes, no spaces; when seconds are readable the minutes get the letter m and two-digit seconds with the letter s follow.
1h32
